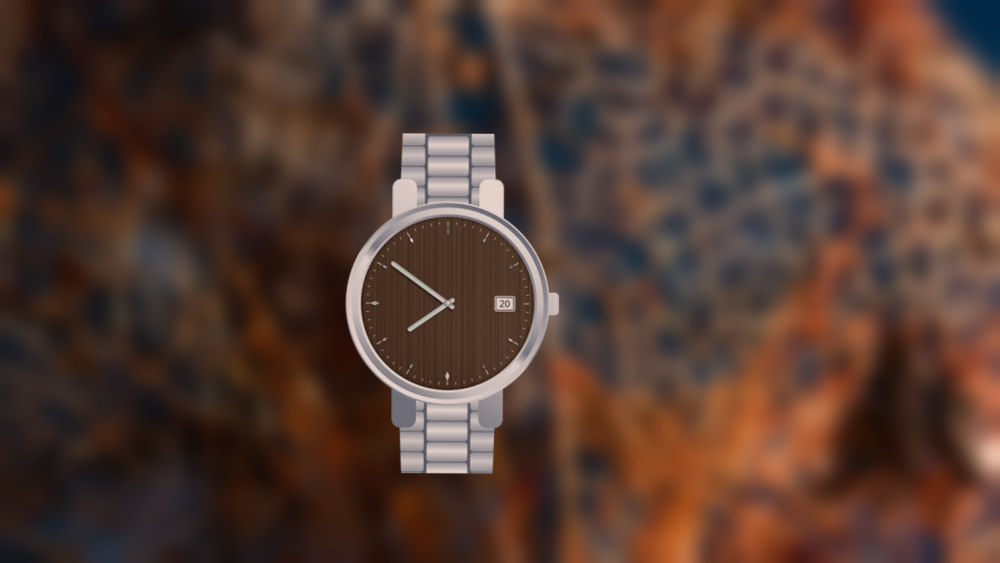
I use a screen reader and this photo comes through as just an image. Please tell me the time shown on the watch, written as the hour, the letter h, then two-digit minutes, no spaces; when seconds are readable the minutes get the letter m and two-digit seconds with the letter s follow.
7h51
